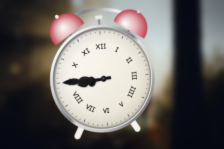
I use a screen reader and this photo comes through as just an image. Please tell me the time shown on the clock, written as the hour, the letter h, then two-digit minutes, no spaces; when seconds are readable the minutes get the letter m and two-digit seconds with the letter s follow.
8h45
